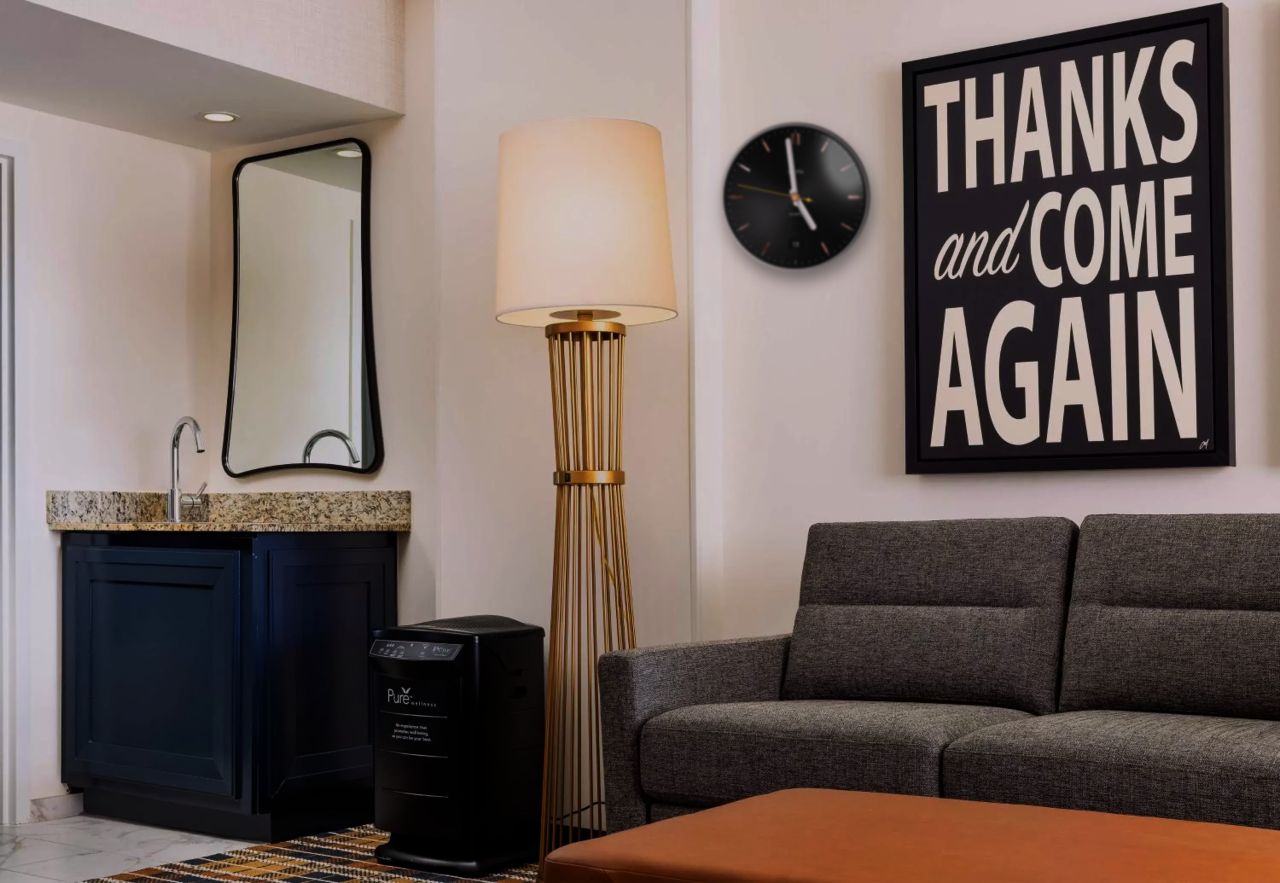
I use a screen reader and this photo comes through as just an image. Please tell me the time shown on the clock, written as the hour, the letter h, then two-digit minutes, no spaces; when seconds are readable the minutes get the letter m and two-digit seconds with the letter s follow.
4h58m47s
